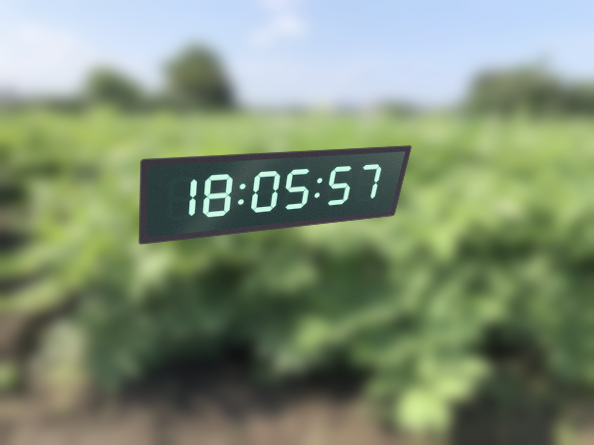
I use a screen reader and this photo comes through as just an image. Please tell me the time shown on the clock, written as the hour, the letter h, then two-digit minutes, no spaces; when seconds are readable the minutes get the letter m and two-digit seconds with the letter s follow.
18h05m57s
